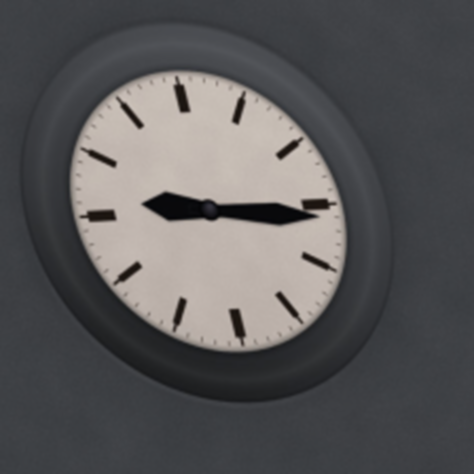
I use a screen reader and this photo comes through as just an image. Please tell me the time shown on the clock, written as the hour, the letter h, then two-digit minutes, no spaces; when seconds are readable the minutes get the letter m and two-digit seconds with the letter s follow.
9h16
